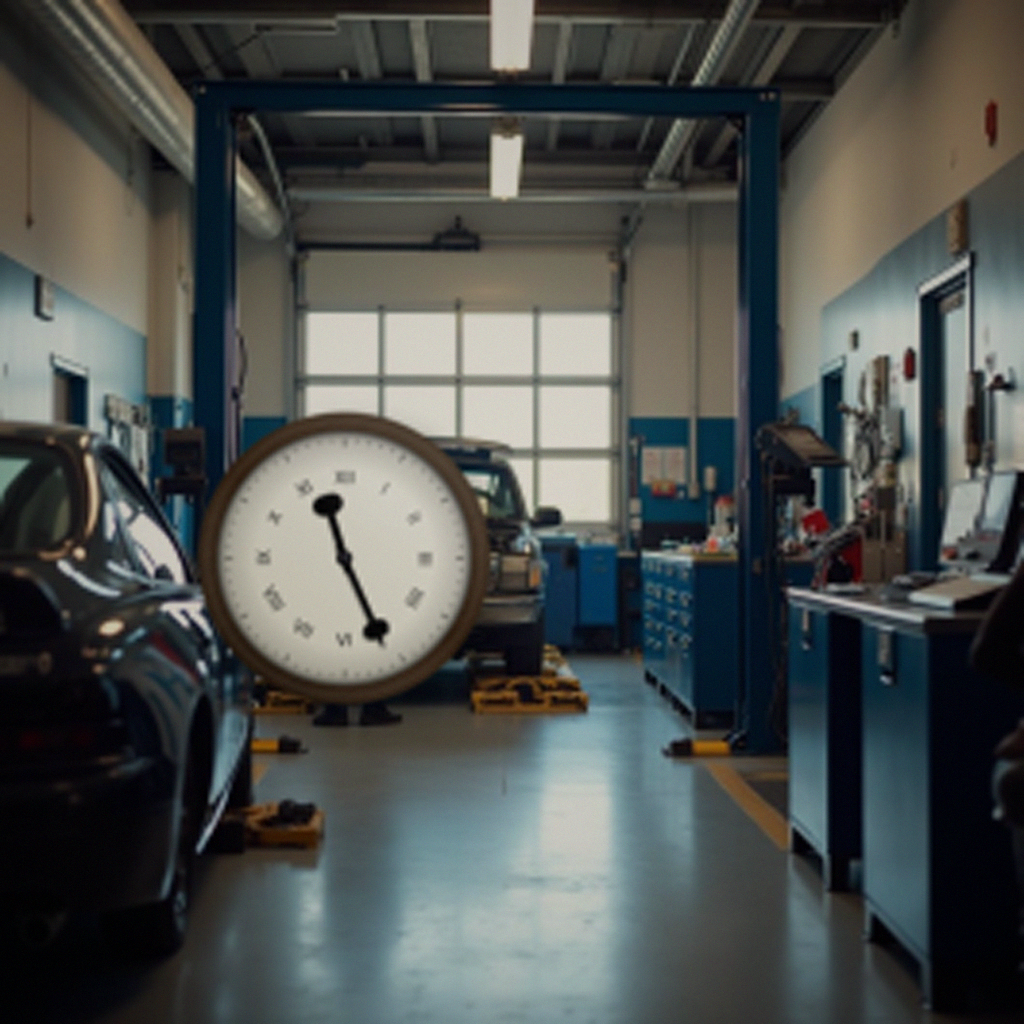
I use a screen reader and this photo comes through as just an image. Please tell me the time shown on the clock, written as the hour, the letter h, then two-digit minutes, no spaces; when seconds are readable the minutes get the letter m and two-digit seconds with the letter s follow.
11h26
